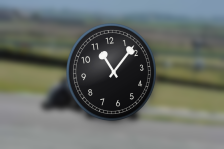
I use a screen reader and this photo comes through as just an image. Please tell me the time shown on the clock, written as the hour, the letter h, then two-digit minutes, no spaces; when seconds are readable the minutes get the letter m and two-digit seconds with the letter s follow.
11h08
